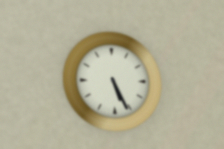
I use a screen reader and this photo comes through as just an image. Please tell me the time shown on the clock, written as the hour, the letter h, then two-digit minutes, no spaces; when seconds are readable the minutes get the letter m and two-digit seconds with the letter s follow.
5h26
